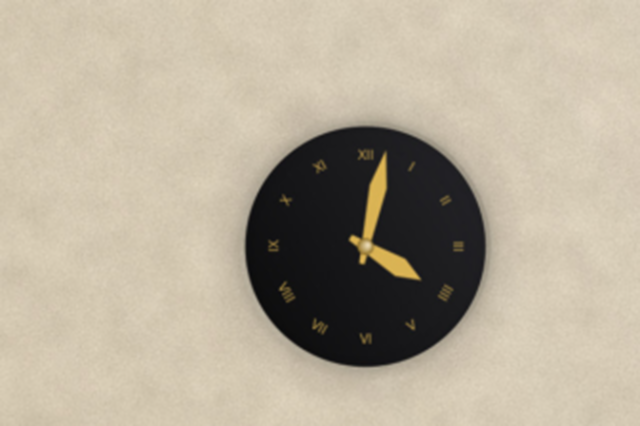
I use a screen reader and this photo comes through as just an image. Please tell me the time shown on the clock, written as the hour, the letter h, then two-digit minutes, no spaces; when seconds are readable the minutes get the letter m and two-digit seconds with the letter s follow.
4h02
